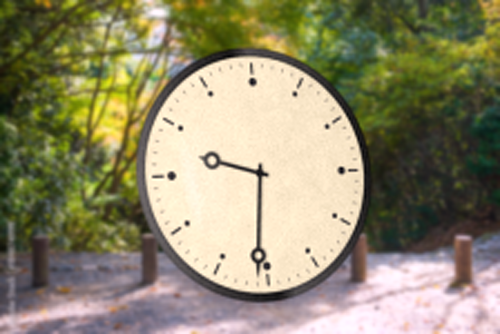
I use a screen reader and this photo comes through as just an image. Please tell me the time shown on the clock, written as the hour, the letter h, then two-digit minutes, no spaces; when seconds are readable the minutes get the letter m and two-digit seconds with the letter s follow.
9h31
